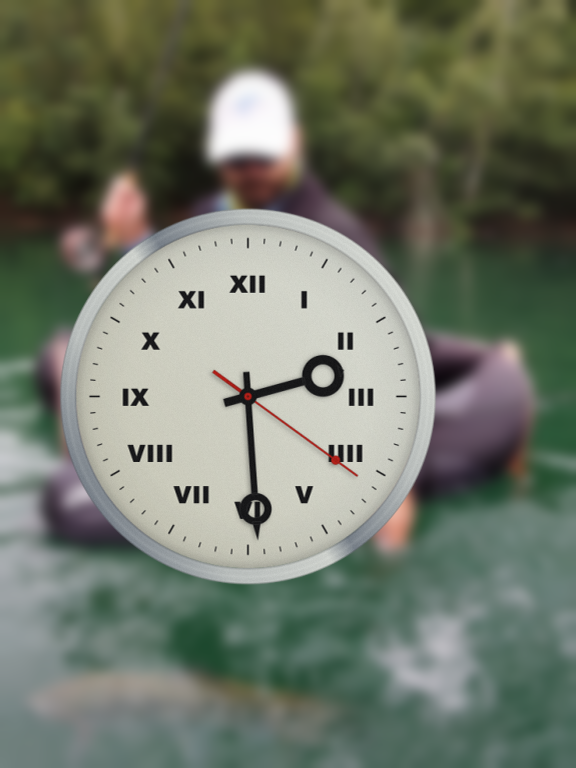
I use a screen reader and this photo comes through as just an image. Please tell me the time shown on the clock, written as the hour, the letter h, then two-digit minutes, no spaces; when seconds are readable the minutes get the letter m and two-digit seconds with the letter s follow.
2h29m21s
